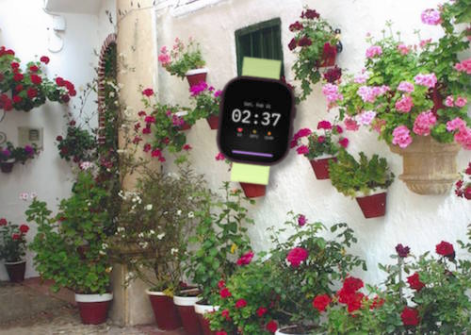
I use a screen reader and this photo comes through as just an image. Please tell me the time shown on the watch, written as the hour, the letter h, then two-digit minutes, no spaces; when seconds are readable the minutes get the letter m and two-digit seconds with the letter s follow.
2h37
